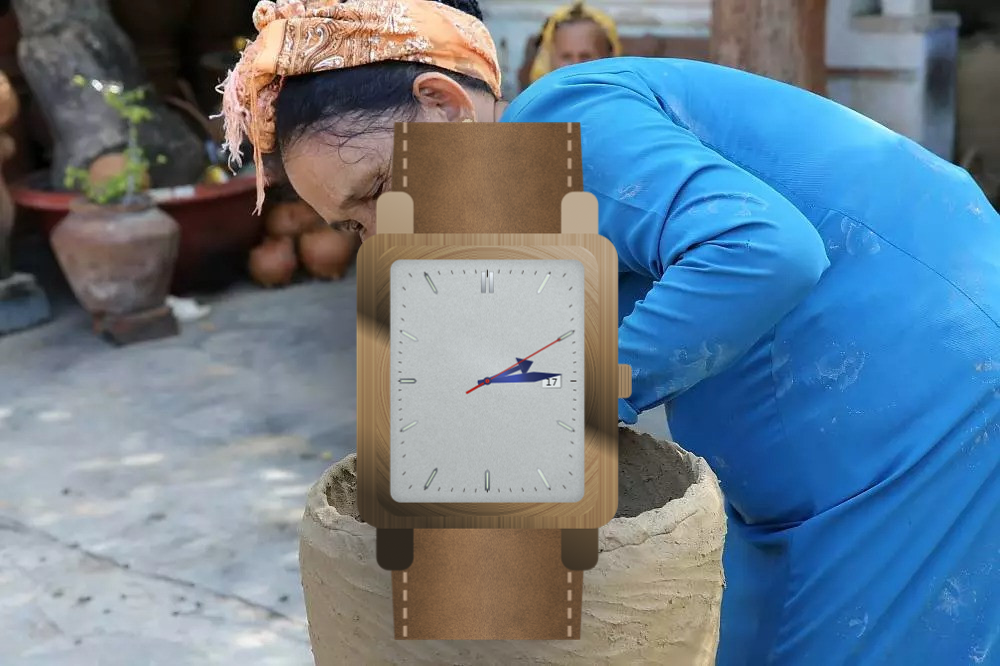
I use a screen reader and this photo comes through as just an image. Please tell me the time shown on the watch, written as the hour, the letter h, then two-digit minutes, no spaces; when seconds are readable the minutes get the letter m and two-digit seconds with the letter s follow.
2h14m10s
